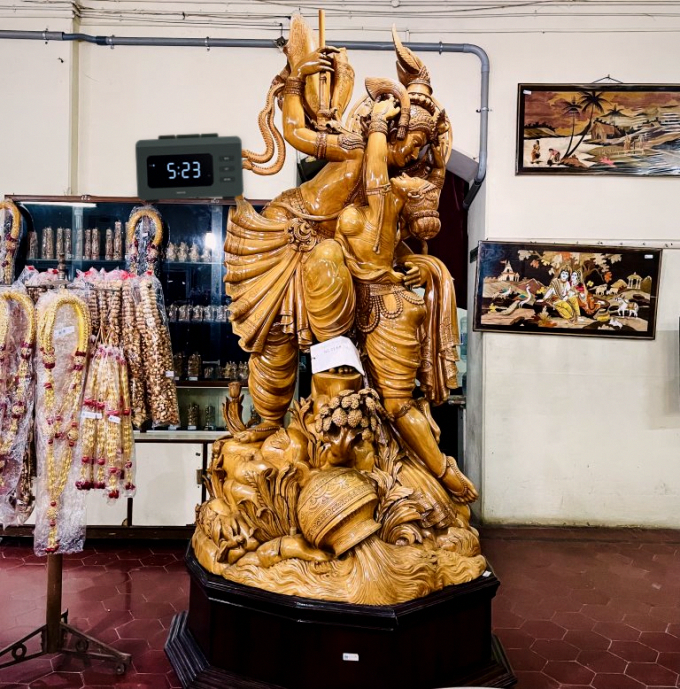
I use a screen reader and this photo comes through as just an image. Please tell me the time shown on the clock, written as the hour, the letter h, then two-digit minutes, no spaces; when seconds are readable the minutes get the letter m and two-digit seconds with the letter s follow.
5h23
